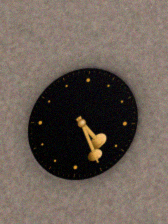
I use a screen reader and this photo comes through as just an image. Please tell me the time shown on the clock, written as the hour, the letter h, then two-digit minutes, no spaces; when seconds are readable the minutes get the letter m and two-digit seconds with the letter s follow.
4h25
